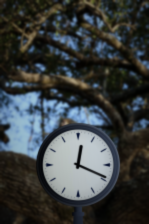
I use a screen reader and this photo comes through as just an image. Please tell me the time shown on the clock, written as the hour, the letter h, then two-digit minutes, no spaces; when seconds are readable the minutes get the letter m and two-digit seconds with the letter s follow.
12h19
